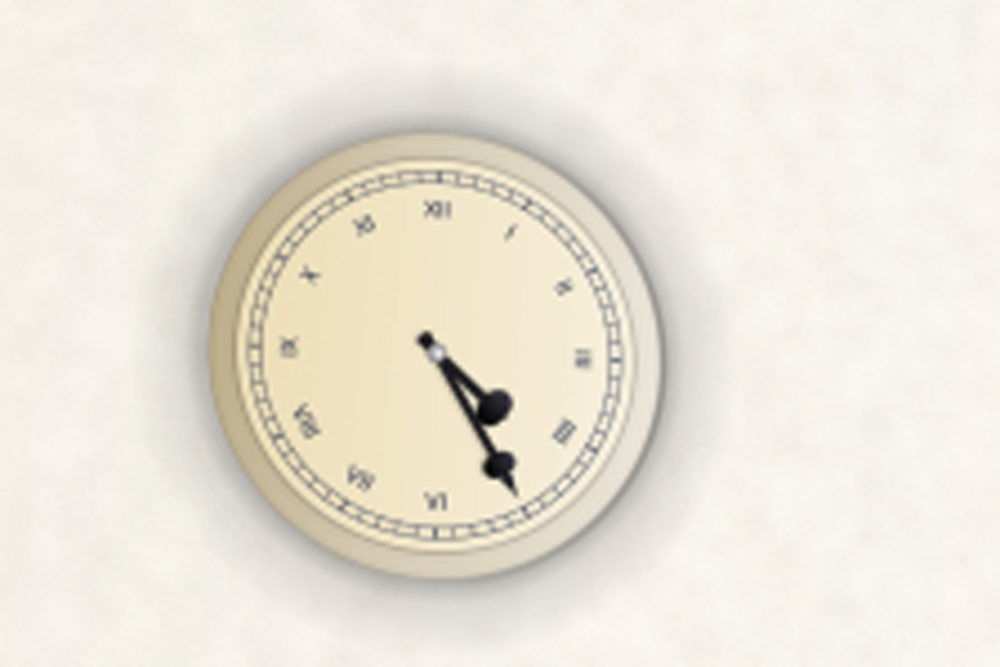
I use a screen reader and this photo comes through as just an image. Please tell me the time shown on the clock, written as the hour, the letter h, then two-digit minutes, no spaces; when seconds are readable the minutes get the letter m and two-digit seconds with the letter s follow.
4h25
